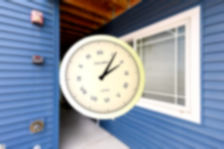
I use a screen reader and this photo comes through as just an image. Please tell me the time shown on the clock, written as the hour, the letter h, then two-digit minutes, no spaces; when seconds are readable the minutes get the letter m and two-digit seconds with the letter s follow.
2h06
